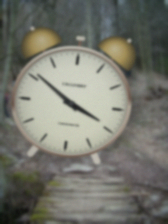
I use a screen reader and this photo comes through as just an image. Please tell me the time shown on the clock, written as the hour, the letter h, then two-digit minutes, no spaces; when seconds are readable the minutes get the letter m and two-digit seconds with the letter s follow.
3h51
